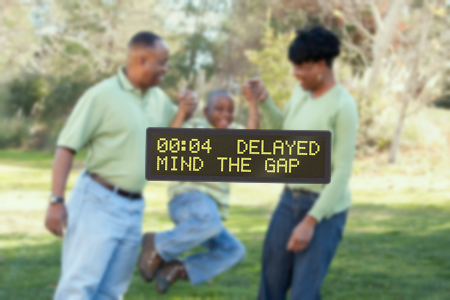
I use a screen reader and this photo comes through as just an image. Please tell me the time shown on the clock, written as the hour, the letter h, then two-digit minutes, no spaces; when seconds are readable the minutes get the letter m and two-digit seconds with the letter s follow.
0h04
